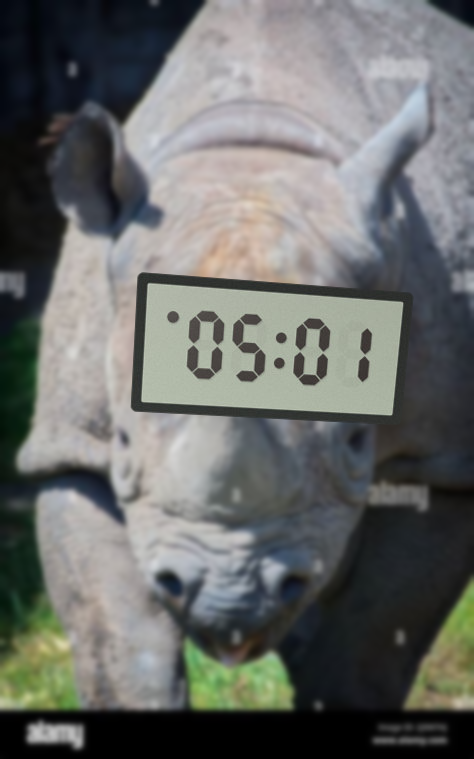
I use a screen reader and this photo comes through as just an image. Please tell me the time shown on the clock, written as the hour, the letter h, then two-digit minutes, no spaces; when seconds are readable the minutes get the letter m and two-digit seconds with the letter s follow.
5h01
